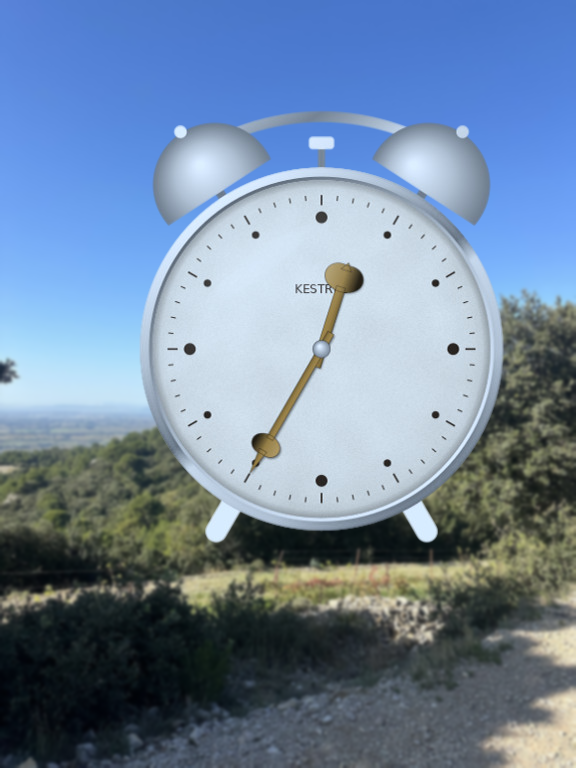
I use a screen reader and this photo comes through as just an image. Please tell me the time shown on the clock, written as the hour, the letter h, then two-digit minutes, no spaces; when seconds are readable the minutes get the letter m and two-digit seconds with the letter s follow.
12h35
